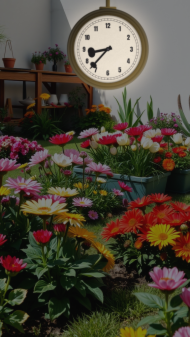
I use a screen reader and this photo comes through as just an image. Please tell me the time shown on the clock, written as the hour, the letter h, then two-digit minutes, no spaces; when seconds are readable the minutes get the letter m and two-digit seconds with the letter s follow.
8h37
